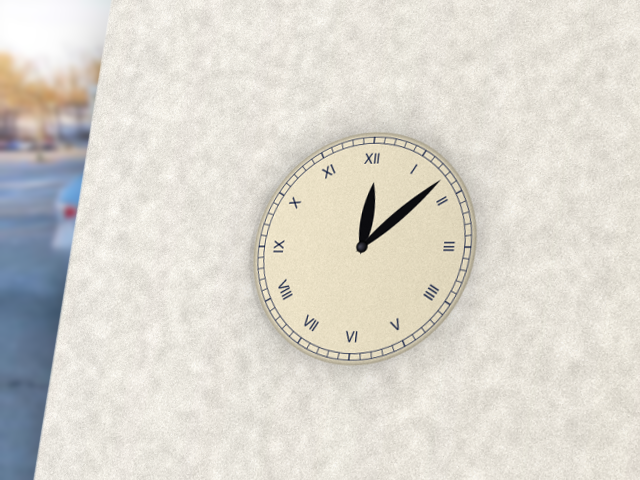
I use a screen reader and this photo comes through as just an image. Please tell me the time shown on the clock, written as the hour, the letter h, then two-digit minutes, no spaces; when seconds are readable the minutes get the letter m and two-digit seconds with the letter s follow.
12h08
